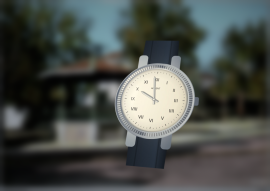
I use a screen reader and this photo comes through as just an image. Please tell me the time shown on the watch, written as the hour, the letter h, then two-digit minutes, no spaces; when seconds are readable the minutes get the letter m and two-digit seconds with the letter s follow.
9h59
